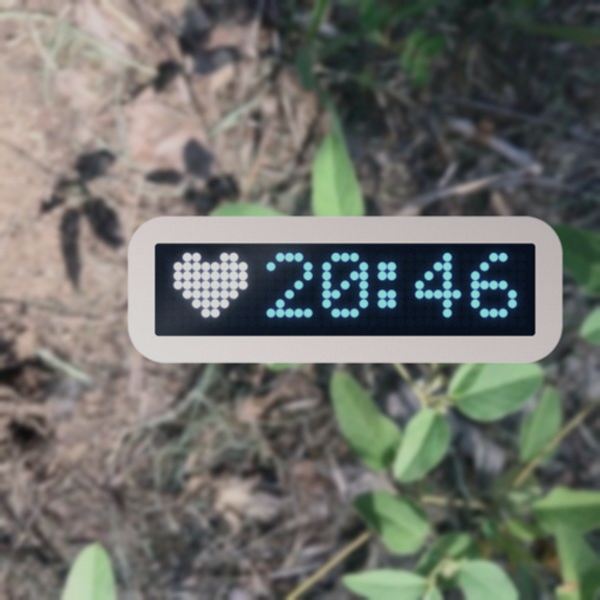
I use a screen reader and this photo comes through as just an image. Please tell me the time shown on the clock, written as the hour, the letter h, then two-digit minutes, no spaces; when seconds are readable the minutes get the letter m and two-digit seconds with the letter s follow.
20h46
